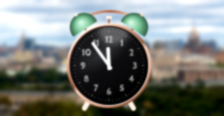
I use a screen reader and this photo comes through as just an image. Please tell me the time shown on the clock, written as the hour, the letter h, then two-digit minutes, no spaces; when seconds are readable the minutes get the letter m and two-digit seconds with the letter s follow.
11h54
